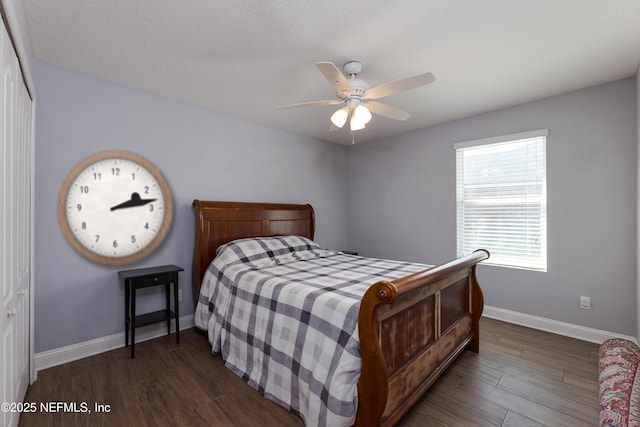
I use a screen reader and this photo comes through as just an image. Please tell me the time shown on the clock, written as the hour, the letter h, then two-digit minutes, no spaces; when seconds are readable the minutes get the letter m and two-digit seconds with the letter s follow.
2h13
